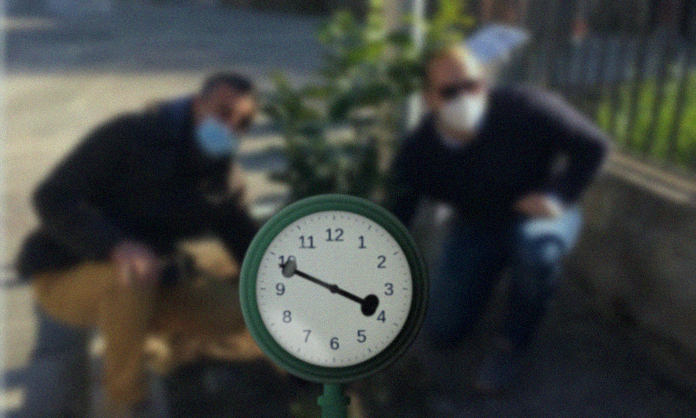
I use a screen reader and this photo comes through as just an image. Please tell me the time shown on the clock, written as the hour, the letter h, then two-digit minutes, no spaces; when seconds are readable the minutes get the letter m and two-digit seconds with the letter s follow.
3h49
